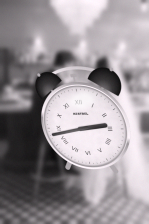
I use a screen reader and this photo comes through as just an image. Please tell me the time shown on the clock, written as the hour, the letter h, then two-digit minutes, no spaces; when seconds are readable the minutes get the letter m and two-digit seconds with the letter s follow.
2h43
